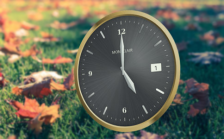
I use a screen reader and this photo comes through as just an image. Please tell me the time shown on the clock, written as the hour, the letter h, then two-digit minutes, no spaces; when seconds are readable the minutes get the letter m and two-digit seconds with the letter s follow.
5h00
